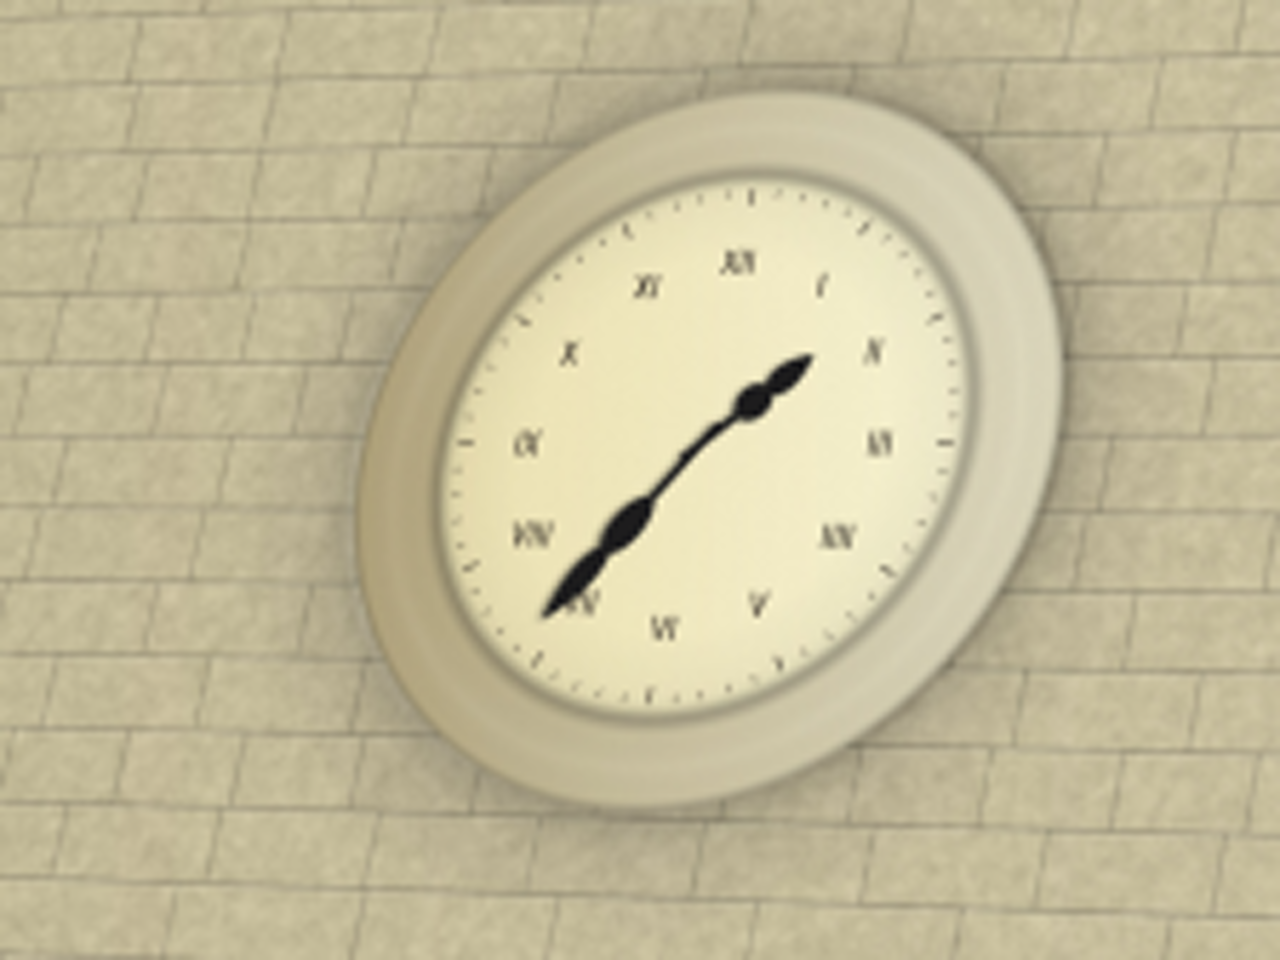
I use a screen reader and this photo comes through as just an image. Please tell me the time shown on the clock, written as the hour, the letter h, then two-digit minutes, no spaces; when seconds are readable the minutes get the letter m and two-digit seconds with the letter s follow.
1h36
